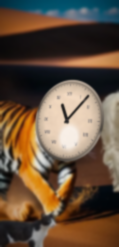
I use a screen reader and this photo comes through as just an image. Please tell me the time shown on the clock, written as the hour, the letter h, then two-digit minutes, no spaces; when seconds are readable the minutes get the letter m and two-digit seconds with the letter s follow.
11h07
